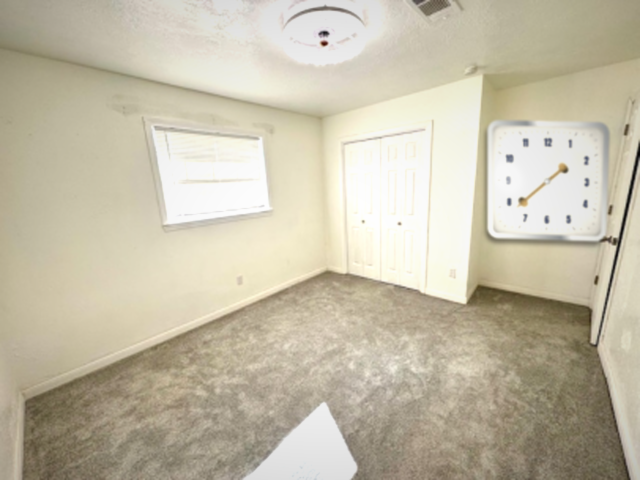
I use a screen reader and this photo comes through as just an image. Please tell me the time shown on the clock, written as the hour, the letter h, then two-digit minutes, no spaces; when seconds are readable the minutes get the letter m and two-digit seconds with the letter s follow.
1h38
